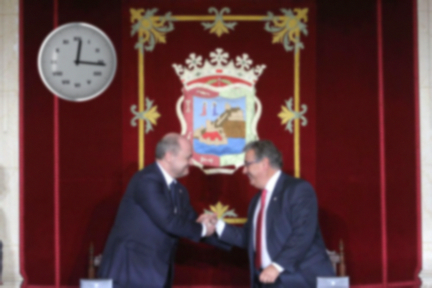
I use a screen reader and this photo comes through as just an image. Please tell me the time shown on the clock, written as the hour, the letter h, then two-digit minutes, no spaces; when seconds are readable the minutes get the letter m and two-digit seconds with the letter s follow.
12h16
